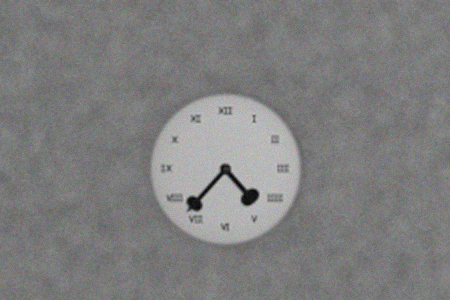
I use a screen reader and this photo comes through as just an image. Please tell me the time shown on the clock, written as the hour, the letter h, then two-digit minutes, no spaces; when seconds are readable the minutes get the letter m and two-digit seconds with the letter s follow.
4h37
